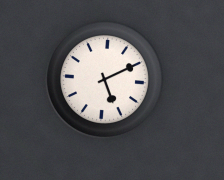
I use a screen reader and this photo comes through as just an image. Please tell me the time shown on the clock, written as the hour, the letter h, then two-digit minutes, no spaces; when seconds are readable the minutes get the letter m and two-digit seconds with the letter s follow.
5h10
